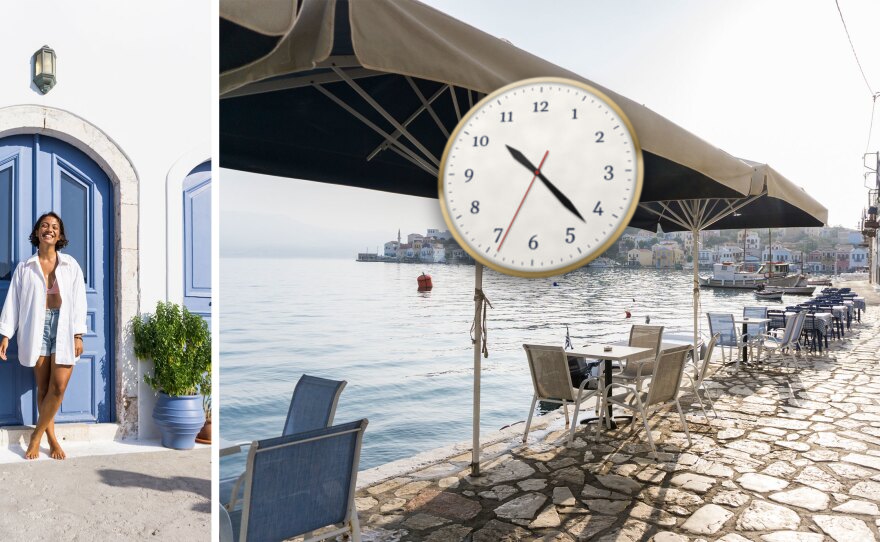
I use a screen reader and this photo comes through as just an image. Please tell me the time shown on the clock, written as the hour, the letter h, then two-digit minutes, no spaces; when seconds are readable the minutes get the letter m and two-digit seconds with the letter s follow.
10h22m34s
